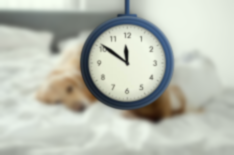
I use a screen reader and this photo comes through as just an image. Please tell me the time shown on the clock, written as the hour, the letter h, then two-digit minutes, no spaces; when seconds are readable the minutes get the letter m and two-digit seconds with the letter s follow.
11h51
